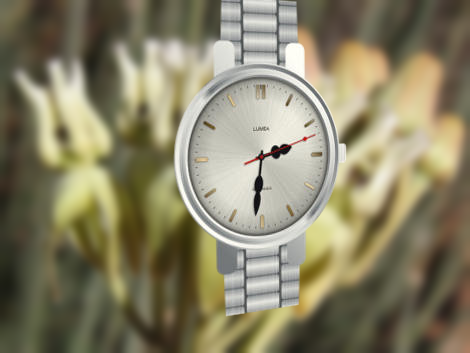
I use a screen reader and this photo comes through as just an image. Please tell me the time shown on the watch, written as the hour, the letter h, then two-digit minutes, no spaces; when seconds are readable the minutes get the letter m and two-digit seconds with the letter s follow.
2h31m12s
